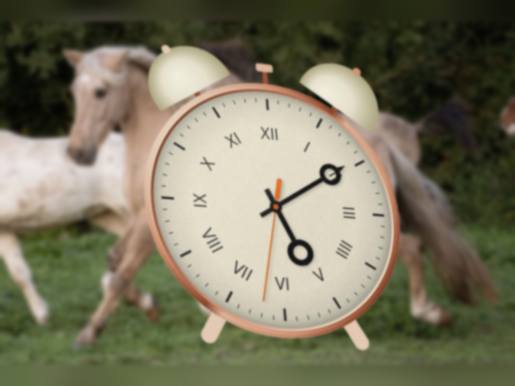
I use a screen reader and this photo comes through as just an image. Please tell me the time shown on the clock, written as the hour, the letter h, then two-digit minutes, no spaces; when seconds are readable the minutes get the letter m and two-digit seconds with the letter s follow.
5h09m32s
